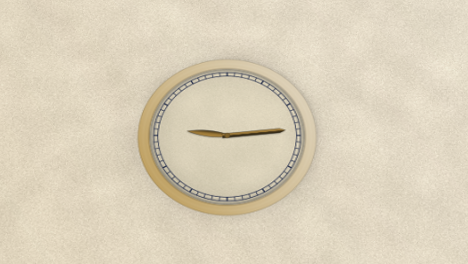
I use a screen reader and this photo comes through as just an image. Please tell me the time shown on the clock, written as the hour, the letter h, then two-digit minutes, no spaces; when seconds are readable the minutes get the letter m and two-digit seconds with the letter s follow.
9h14
